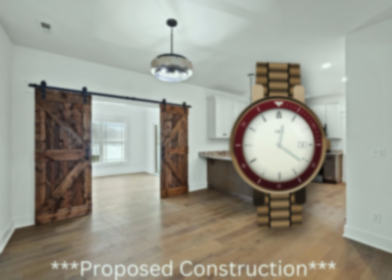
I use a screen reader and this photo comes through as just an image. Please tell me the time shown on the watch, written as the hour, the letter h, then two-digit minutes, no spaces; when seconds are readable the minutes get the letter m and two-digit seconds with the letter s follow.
12h21
